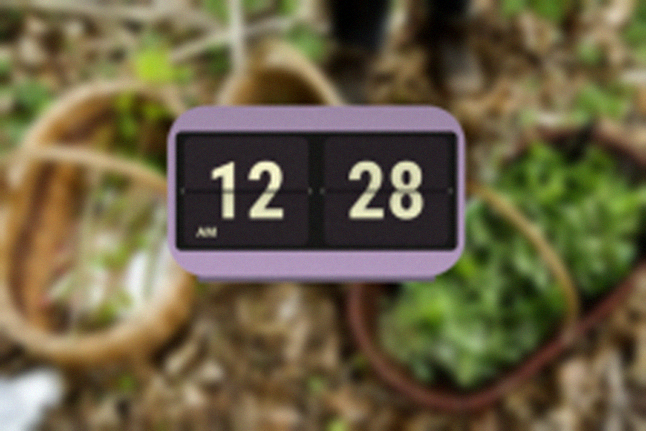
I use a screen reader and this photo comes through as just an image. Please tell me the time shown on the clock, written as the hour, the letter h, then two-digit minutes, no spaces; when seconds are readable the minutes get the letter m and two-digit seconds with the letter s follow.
12h28
